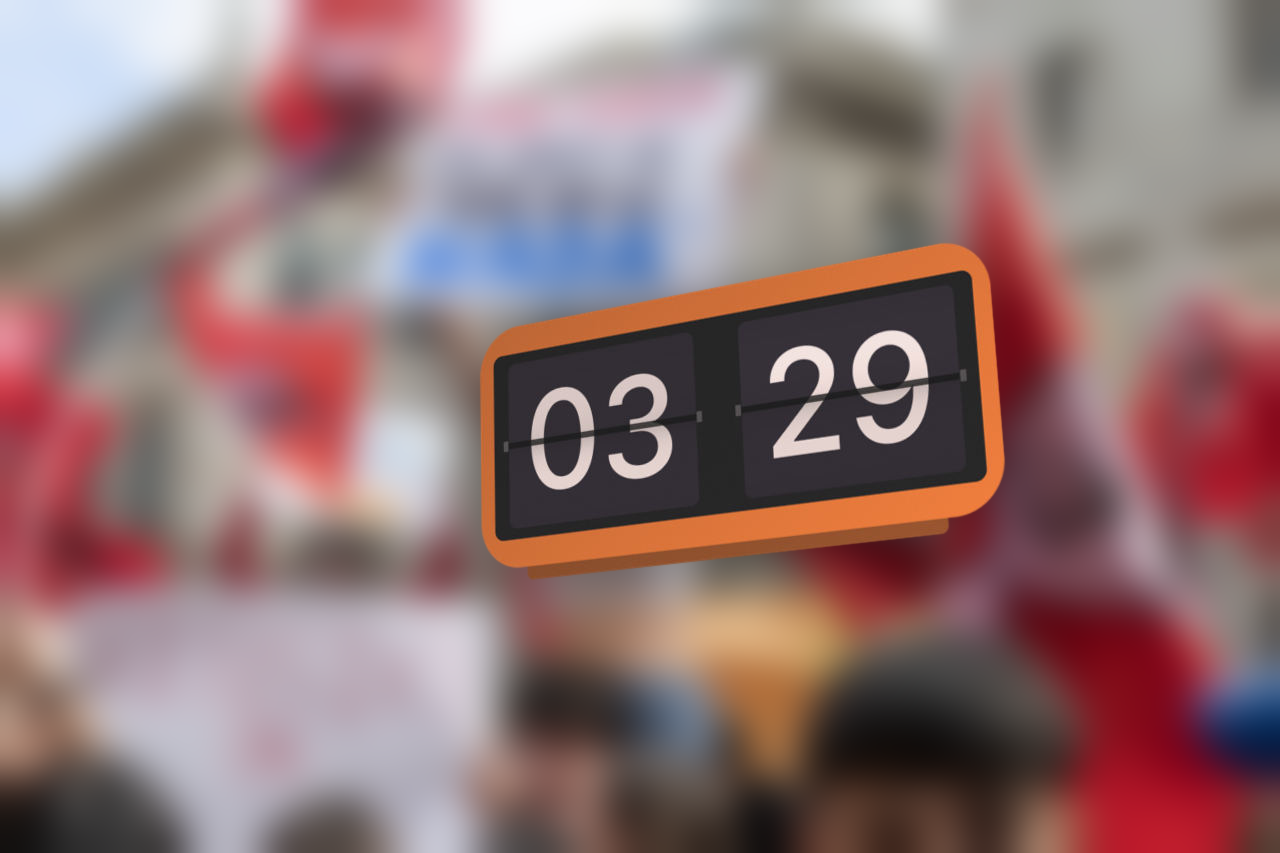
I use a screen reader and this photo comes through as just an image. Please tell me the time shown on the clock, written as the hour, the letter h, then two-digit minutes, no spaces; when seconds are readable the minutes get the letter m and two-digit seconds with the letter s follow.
3h29
